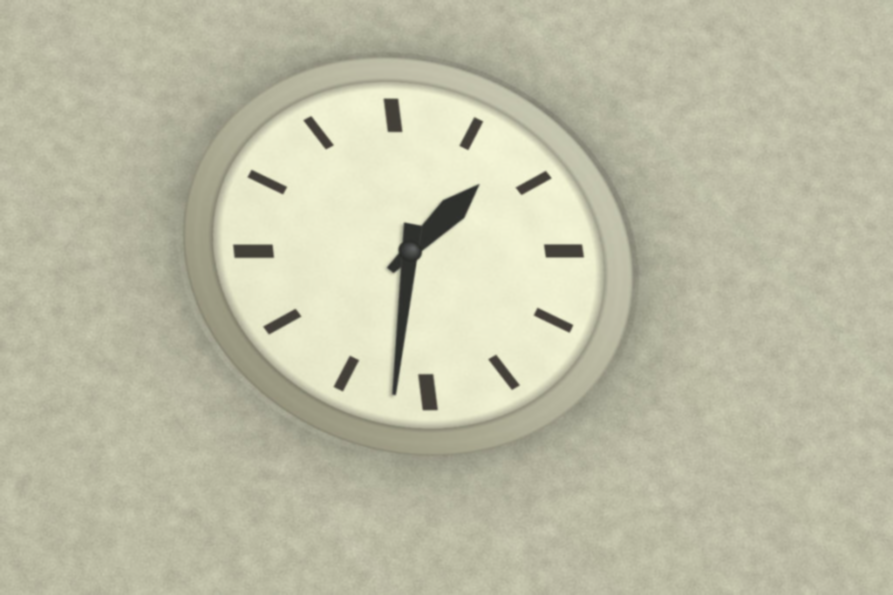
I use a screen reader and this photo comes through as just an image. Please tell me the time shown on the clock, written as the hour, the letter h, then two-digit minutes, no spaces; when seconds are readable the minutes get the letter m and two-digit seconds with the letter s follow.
1h32
